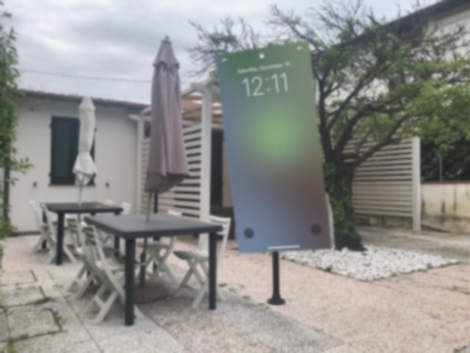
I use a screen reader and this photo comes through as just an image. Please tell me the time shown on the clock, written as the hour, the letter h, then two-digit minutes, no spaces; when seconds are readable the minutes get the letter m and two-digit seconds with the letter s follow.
12h11
